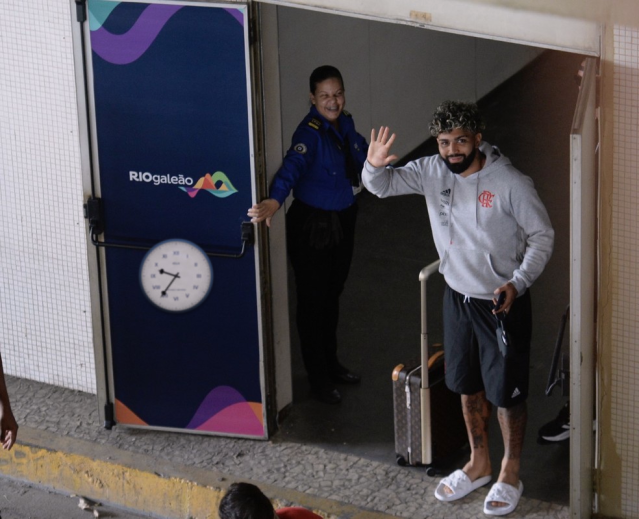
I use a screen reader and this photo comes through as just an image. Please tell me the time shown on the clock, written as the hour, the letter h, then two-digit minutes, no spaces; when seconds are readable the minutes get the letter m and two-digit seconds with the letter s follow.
9h36
